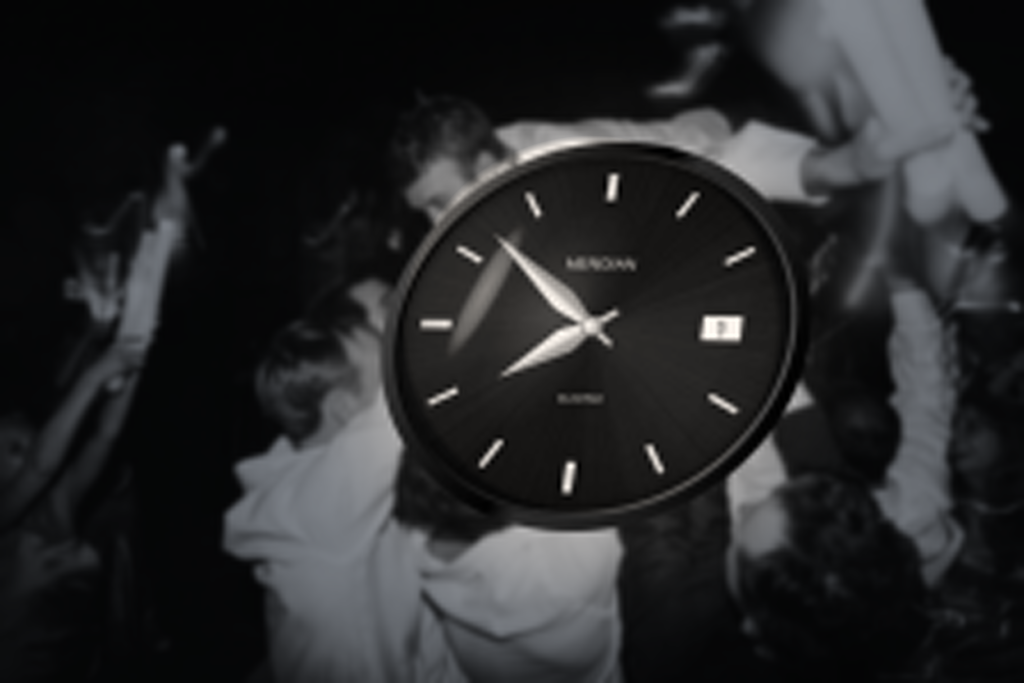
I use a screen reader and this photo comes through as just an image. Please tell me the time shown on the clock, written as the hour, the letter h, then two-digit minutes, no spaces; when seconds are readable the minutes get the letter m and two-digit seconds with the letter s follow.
7h52
